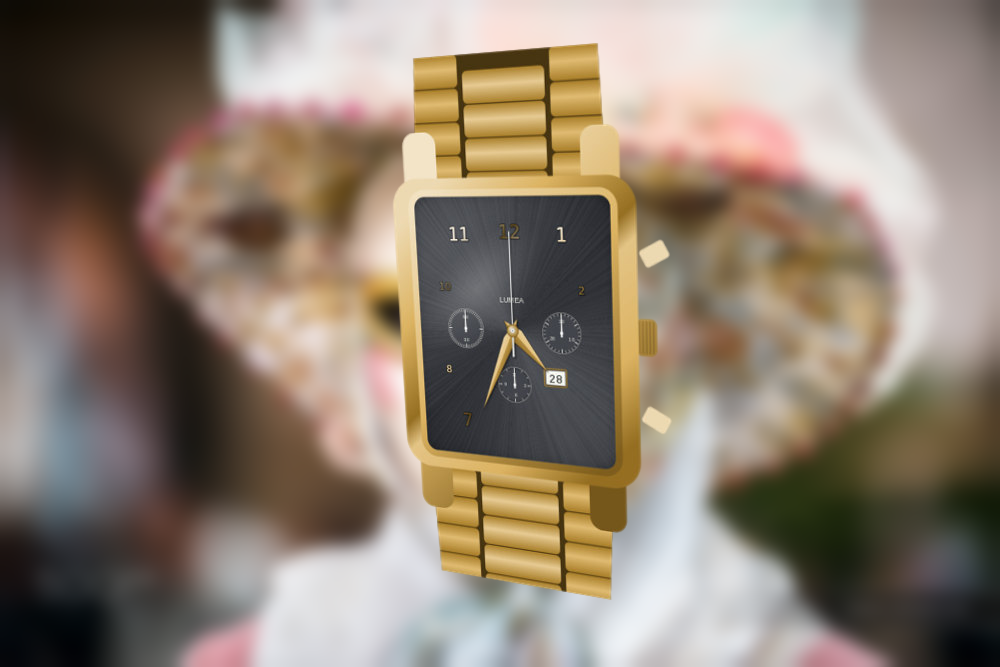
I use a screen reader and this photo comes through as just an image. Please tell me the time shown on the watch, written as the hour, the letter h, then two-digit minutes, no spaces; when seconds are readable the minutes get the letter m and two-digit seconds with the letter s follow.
4h34
